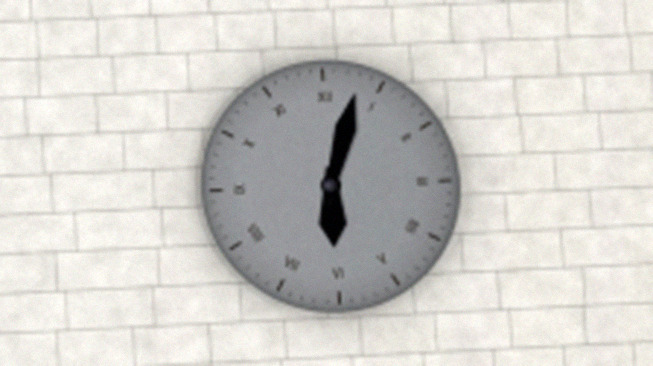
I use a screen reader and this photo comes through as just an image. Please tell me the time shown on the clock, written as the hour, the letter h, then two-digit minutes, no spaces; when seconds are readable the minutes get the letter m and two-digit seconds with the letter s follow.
6h03
